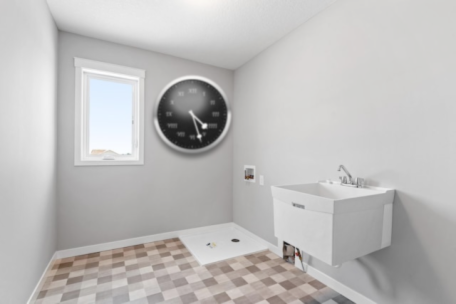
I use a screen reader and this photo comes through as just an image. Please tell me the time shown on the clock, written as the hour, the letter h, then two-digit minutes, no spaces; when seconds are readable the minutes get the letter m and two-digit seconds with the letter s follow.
4h27
